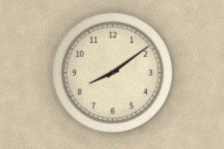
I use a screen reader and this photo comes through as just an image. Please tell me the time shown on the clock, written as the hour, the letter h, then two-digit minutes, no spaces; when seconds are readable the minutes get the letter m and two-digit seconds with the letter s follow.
8h09
